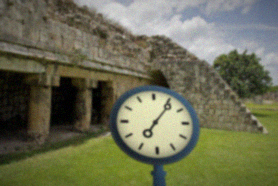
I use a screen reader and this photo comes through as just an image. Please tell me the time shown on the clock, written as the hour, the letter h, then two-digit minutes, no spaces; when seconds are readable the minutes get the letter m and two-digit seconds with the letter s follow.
7h06
